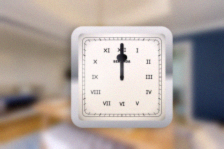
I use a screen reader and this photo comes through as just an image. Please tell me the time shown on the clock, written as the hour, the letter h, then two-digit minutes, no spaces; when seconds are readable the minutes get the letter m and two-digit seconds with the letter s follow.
12h00
